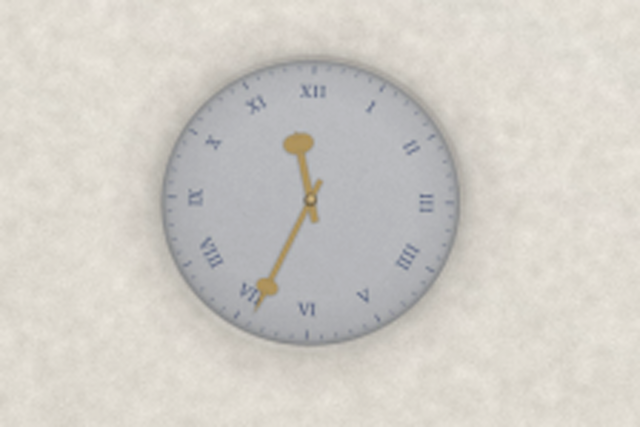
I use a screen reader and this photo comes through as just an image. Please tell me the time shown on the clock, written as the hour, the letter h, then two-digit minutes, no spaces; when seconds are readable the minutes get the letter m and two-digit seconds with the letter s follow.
11h34
